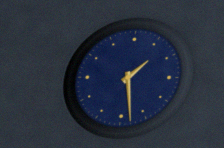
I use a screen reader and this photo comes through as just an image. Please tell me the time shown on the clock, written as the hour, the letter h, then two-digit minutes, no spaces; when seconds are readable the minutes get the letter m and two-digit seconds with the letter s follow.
1h28
